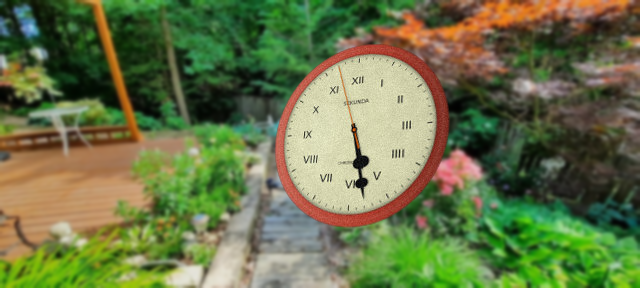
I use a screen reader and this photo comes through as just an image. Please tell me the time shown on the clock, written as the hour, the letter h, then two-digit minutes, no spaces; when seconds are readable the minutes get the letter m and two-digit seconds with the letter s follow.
5h27m57s
